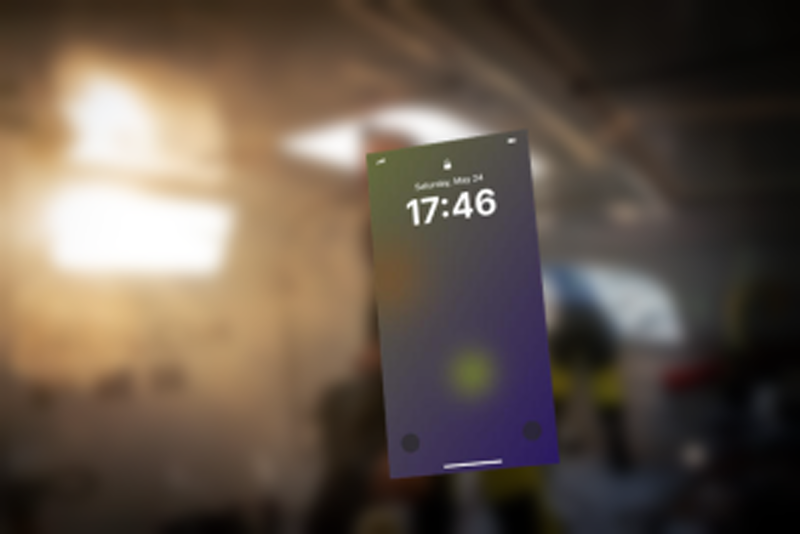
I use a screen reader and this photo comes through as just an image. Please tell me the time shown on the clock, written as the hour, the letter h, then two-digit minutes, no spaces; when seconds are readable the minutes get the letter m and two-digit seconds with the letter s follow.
17h46
